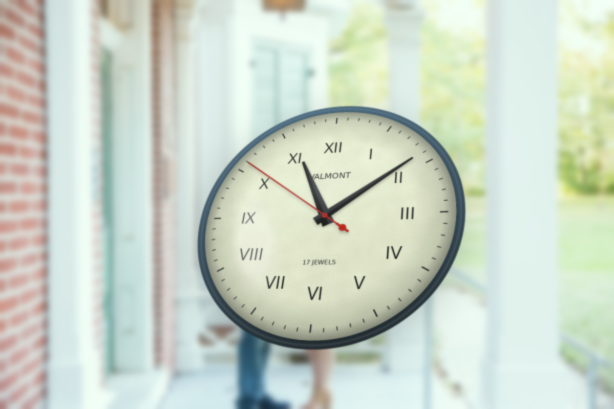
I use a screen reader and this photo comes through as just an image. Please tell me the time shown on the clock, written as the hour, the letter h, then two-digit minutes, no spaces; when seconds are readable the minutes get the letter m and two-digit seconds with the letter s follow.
11h08m51s
